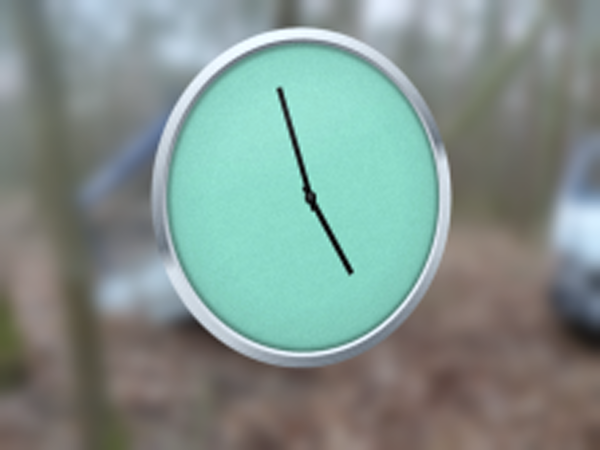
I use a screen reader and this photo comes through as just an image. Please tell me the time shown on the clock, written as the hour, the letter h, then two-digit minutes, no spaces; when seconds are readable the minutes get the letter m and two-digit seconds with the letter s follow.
4h57
